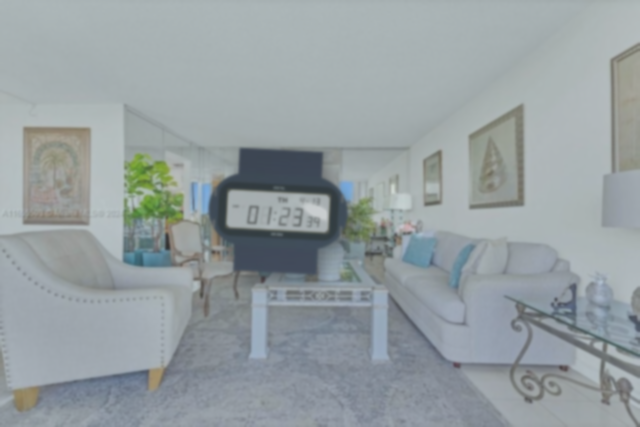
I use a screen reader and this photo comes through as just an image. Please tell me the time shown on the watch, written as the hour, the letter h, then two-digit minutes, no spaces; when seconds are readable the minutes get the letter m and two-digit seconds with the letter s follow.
1h23
